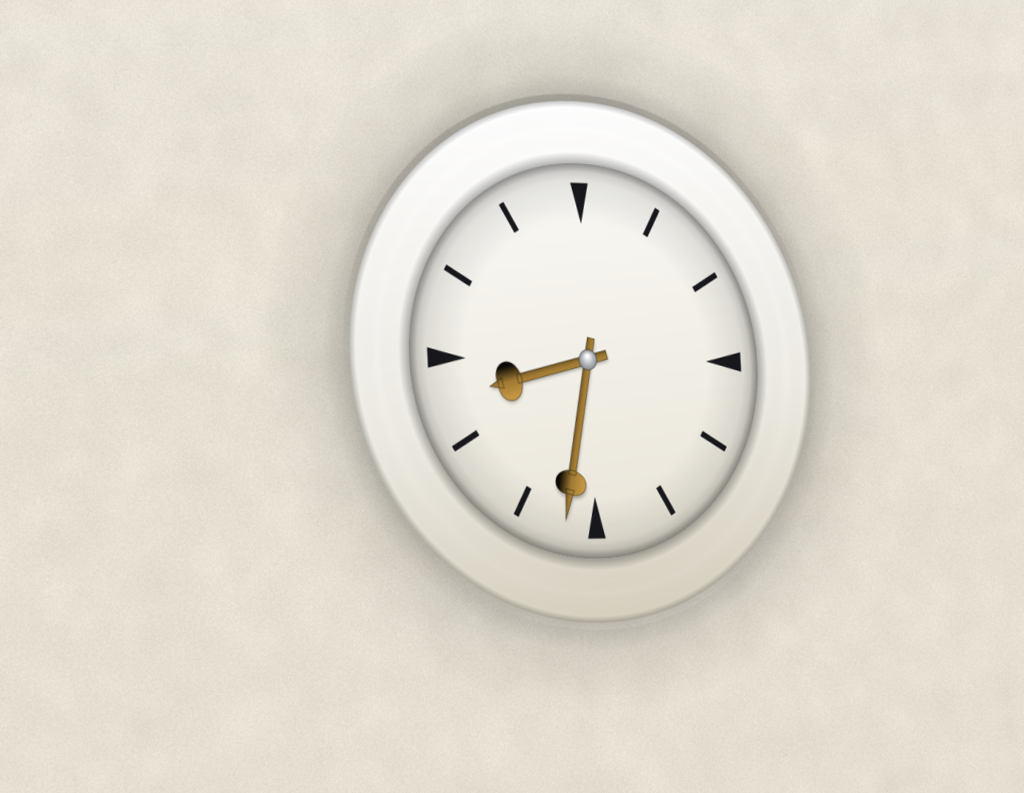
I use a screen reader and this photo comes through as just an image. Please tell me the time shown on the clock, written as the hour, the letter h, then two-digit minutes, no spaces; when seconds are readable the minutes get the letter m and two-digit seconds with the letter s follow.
8h32
